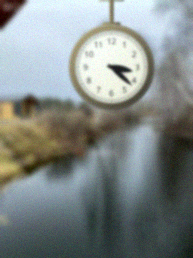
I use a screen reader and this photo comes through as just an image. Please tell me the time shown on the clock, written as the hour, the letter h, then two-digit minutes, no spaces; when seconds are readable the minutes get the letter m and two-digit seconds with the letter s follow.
3h22
